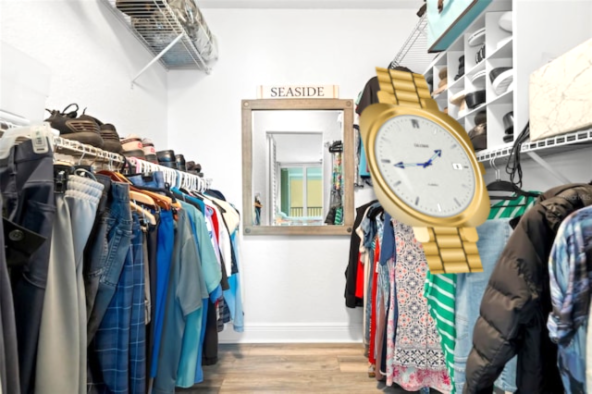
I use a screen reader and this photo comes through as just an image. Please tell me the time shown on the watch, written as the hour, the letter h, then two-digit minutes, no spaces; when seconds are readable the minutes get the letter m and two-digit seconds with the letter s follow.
1h44
